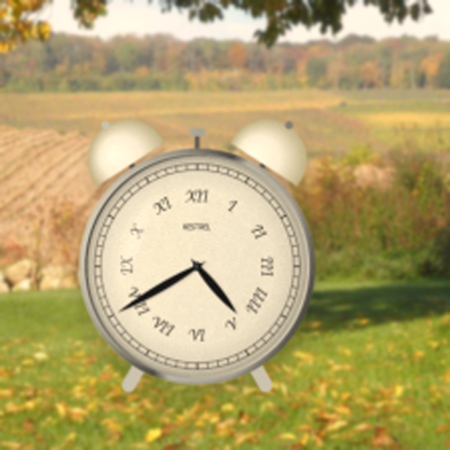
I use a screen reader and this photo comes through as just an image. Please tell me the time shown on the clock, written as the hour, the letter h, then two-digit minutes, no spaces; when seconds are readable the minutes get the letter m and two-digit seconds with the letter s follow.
4h40
